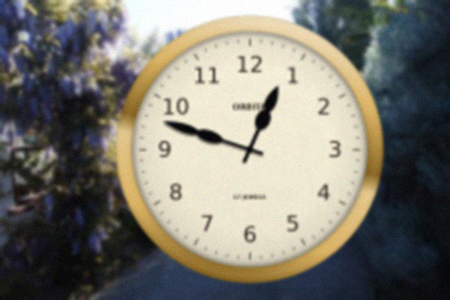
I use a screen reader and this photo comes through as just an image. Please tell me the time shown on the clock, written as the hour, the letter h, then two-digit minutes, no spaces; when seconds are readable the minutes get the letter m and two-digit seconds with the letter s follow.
12h48
